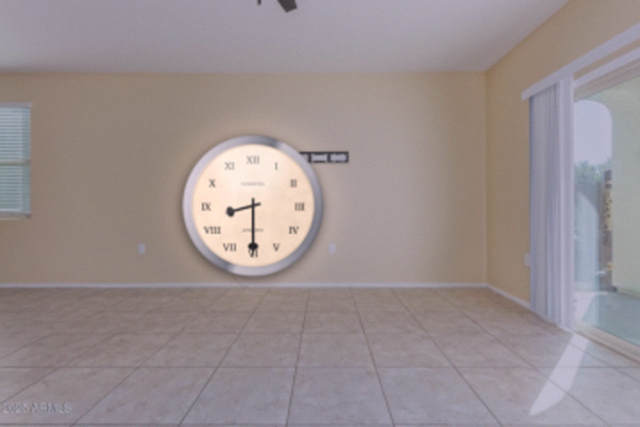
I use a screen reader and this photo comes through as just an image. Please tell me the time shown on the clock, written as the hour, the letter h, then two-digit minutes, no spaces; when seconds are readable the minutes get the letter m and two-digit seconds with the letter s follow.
8h30
